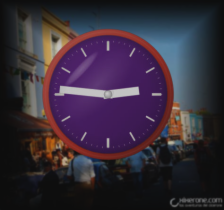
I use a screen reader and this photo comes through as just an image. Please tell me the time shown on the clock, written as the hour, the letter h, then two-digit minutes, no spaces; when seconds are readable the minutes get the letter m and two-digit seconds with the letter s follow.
2h46
